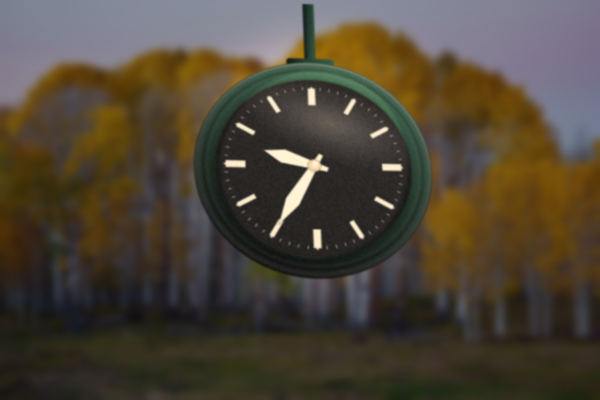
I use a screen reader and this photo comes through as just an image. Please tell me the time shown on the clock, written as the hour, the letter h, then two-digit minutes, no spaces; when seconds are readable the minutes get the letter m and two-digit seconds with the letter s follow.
9h35
